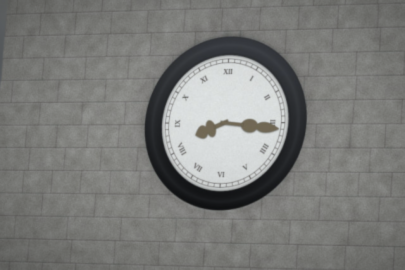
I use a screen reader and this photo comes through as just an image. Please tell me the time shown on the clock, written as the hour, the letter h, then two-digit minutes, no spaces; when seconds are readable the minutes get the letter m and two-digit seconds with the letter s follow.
8h16
